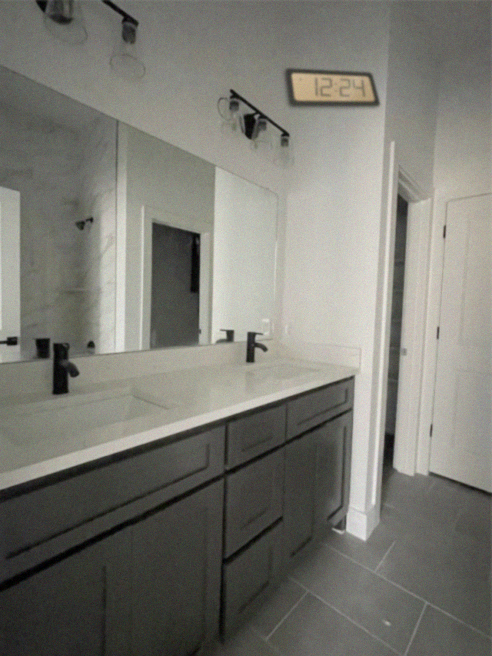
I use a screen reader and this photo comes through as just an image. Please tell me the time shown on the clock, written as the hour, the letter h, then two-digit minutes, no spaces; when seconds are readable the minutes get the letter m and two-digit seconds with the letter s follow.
12h24
